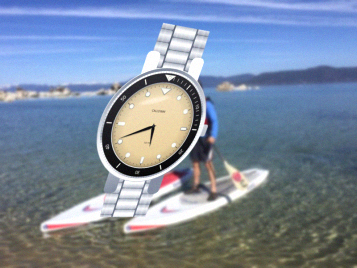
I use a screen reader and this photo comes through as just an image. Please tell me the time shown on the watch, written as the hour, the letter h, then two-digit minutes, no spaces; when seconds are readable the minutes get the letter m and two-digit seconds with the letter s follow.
5h41
